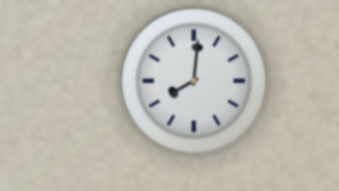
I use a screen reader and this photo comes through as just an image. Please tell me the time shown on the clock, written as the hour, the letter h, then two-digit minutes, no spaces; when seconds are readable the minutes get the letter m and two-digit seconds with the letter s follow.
8h01
